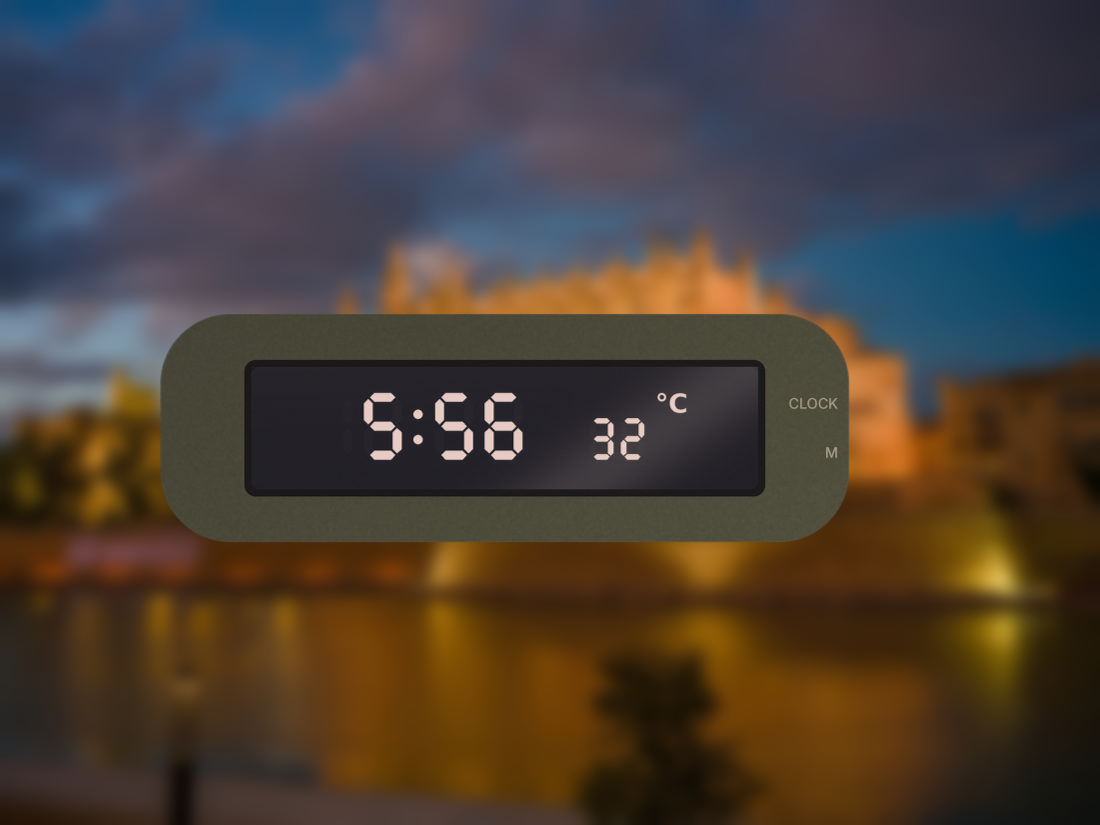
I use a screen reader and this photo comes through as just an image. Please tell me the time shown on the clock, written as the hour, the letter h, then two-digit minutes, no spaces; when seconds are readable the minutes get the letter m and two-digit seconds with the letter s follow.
5h56
